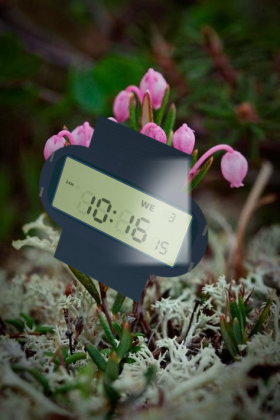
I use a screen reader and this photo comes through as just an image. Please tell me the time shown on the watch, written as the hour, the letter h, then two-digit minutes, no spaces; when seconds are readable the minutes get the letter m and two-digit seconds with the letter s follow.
10h16m15s
